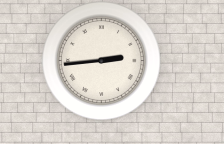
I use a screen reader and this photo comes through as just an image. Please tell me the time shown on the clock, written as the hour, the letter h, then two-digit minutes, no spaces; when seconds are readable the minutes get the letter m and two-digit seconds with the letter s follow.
2h44
